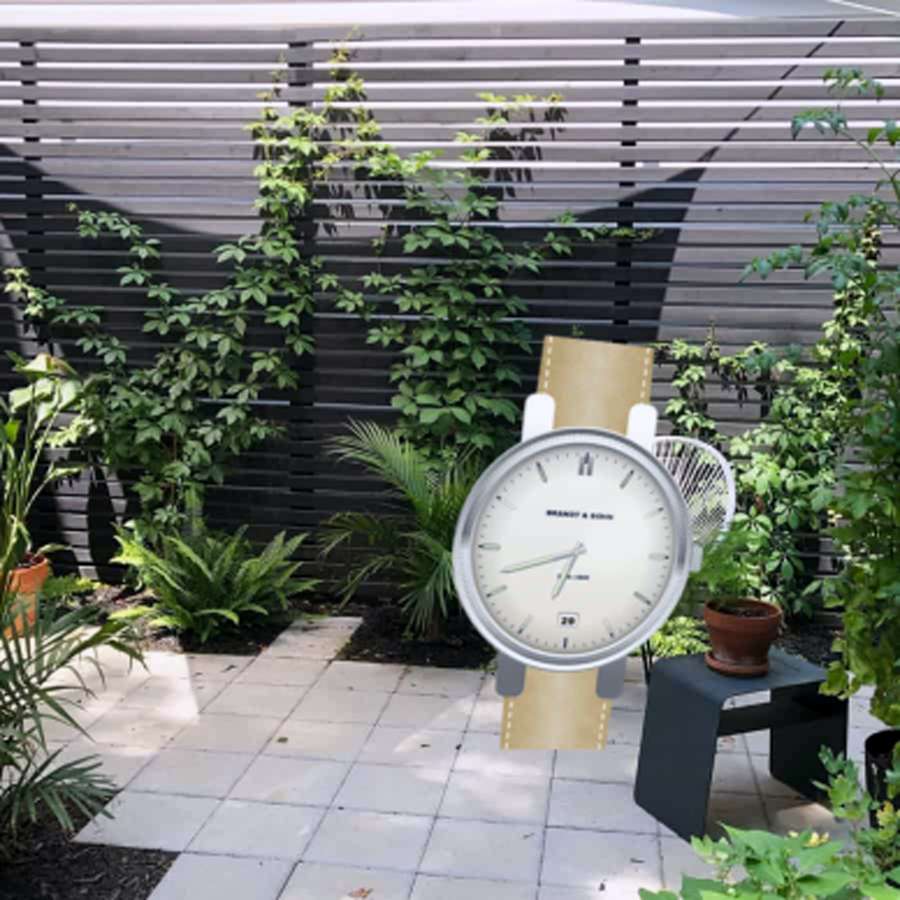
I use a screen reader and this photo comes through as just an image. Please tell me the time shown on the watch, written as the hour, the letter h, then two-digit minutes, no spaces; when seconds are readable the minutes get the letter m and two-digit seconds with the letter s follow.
6h42
